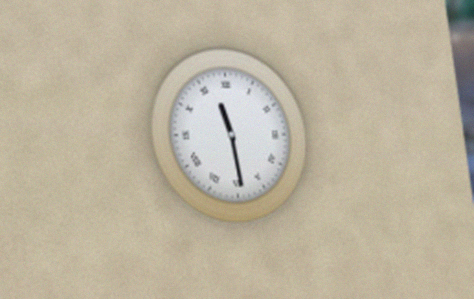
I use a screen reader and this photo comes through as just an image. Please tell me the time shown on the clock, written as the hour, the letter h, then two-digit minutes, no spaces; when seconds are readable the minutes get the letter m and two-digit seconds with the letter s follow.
11h29
